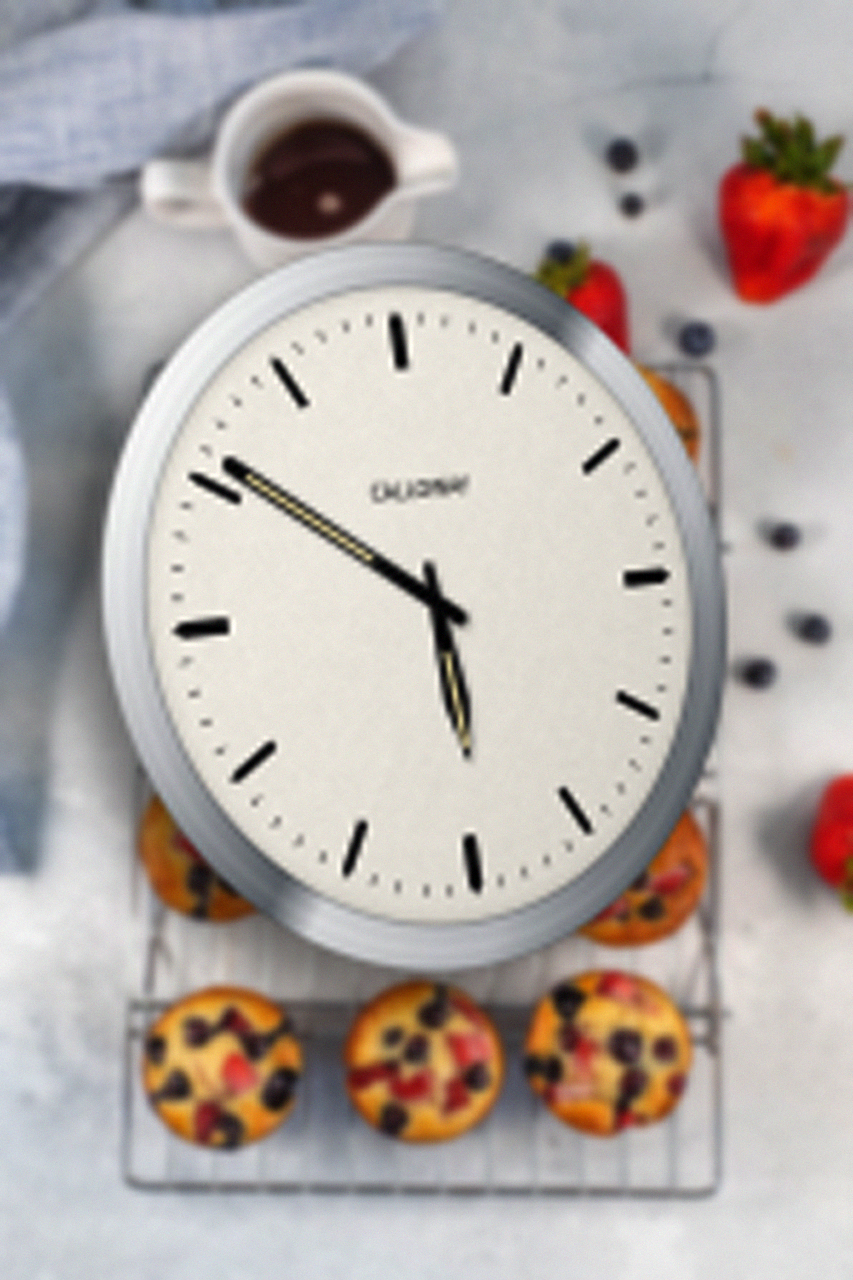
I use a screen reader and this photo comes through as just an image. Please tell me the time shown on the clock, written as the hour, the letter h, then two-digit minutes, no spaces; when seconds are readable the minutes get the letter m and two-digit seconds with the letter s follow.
5h51
